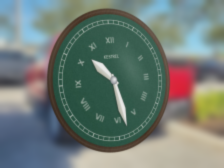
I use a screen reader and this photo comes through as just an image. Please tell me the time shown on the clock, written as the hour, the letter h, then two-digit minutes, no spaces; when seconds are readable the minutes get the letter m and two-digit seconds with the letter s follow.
10h28
